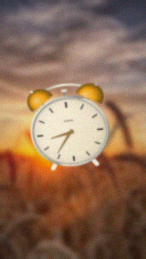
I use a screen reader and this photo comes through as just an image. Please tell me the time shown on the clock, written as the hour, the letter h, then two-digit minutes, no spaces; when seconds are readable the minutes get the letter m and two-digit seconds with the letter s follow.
8h36
